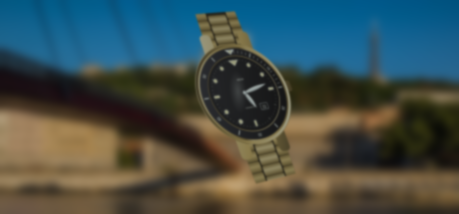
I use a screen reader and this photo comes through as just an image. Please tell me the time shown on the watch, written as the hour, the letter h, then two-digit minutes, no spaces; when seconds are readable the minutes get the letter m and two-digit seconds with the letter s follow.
5h13
